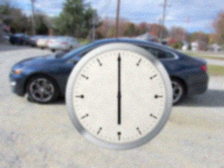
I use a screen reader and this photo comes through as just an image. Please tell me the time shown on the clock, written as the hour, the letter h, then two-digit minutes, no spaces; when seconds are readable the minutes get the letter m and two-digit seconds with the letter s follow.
6h00
